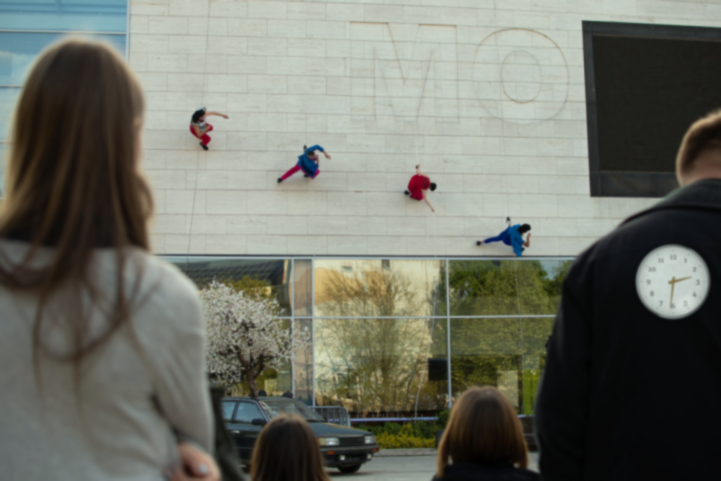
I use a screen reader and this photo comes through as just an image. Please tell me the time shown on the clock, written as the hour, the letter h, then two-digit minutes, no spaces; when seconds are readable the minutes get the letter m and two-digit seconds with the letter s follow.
2h31
